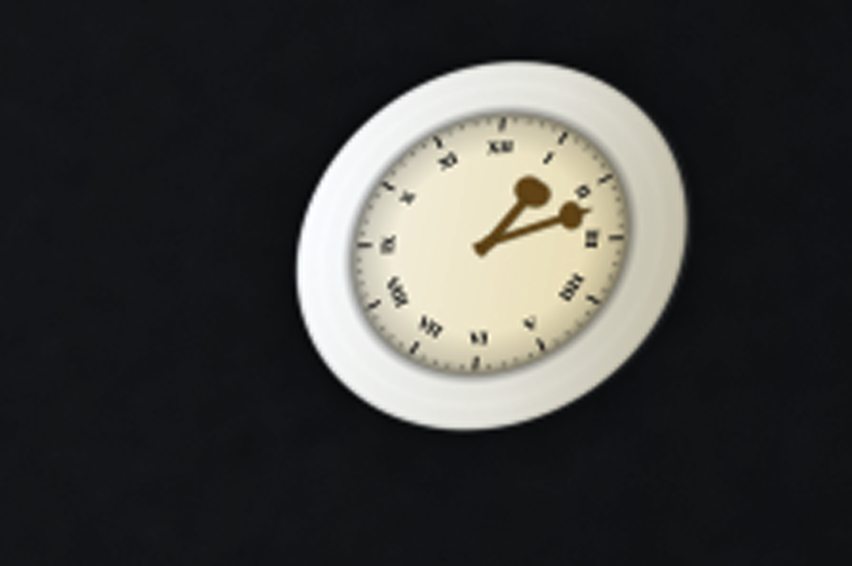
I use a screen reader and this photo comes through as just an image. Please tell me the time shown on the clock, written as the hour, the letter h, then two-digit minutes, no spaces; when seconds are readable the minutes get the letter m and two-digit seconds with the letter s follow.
1h12
